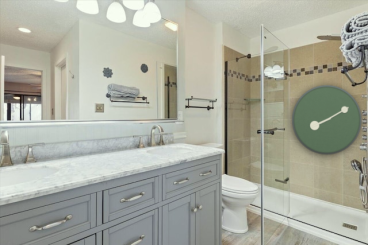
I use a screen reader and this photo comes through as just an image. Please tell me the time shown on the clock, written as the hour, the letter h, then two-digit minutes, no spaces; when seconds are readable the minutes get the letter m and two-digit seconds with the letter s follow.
8h10
